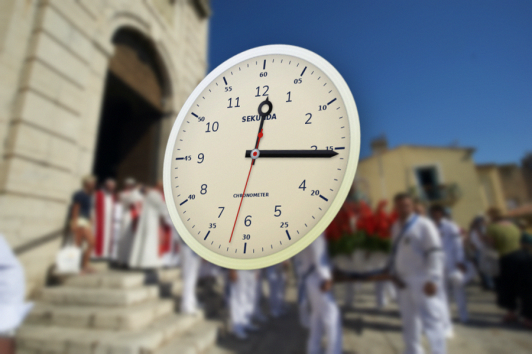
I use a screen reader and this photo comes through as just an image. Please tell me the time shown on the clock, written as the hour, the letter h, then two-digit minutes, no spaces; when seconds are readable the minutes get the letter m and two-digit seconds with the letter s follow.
12h15m32s
